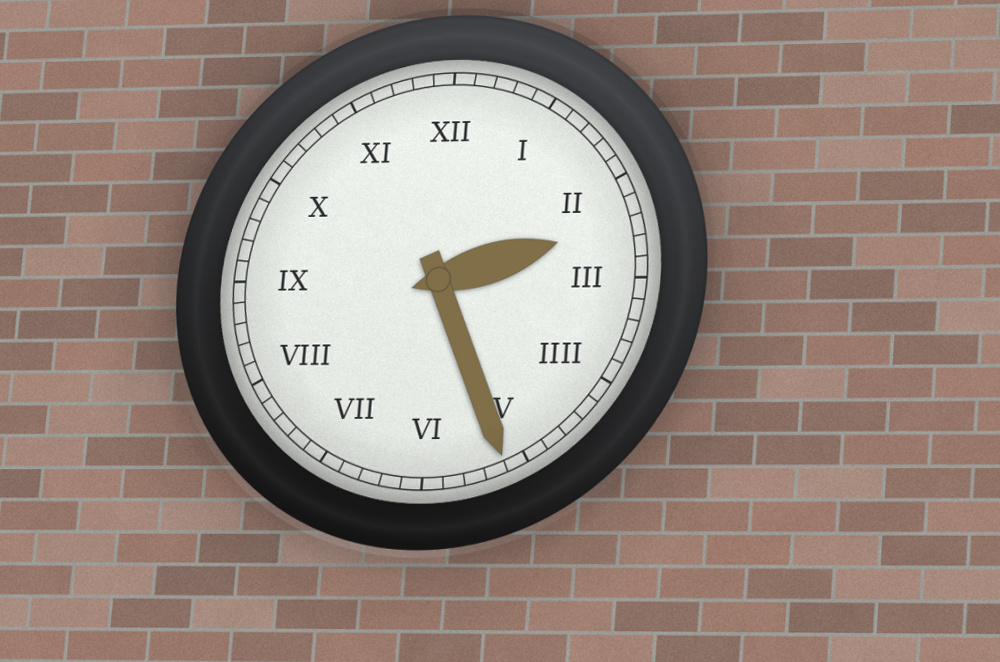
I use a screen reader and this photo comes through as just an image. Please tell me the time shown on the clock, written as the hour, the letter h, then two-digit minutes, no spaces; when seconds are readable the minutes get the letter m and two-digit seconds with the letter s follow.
2h26
